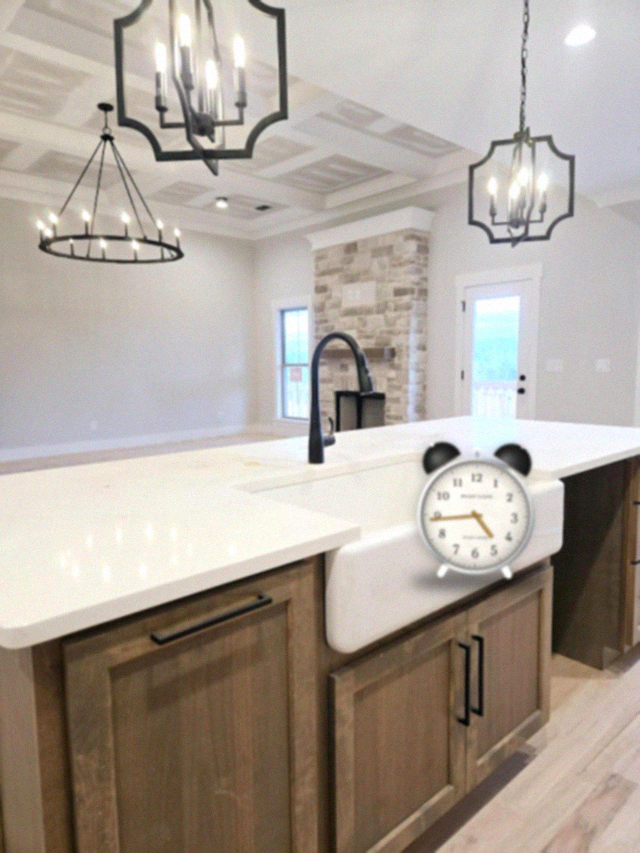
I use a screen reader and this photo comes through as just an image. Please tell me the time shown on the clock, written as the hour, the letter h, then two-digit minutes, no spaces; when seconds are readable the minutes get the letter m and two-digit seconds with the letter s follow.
4h44
